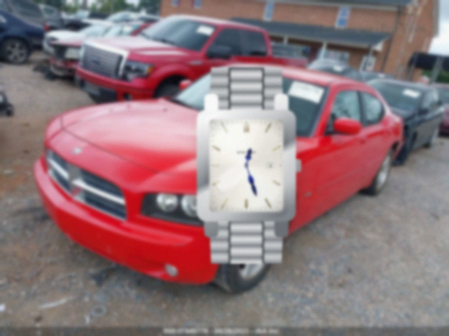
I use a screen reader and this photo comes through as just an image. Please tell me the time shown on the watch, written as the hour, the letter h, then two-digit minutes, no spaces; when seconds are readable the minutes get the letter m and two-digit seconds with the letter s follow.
12h27
